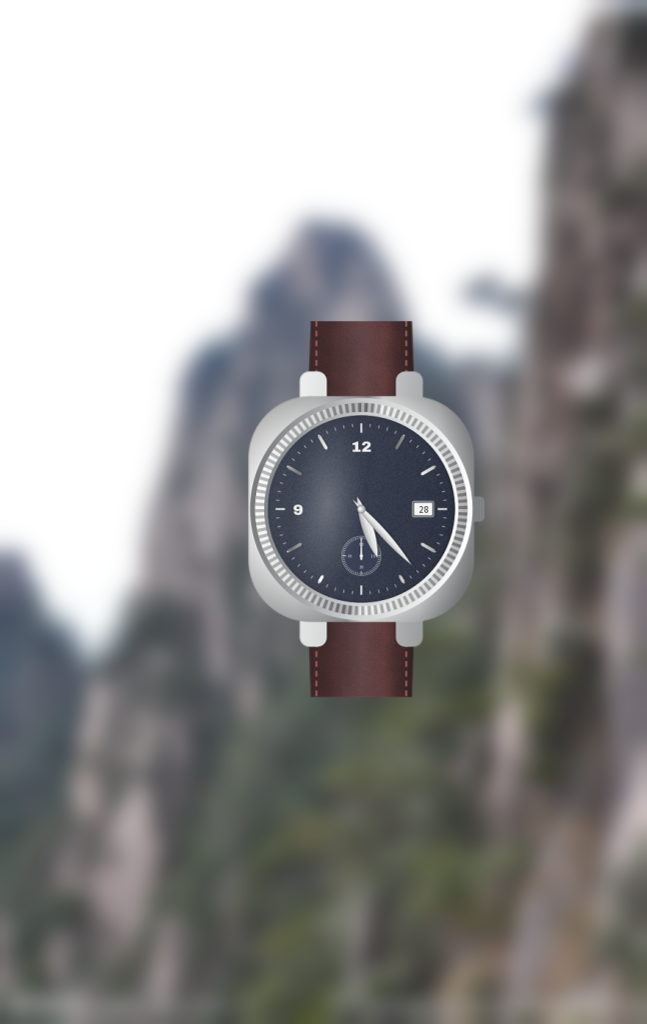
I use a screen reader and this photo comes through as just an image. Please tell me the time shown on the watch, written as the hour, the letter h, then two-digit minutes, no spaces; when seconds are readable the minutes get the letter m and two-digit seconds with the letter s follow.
5h23
